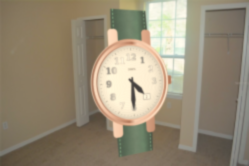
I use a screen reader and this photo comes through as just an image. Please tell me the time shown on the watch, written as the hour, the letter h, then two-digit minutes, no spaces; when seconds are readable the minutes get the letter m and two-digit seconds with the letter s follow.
4h30
